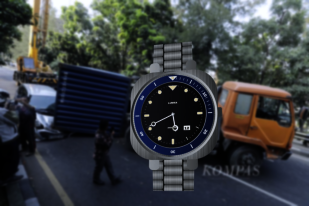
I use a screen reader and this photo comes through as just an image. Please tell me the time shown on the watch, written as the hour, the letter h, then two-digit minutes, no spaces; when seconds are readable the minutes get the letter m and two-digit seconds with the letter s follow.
5h41
